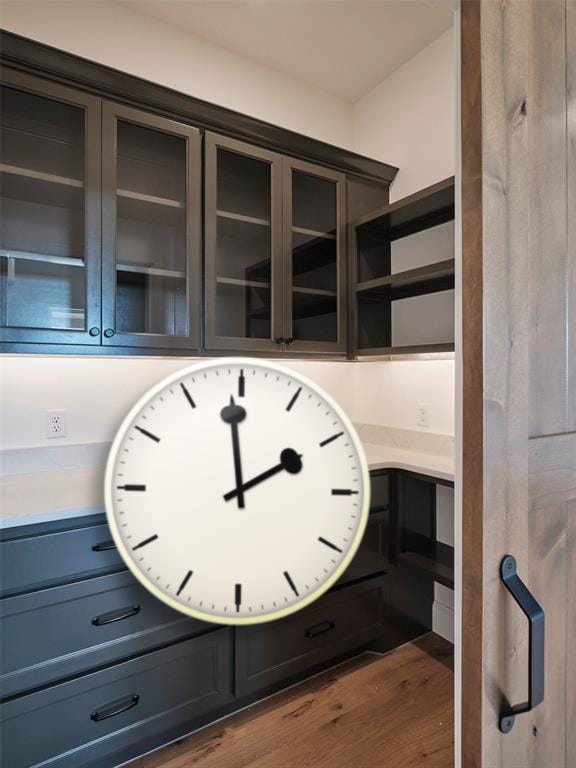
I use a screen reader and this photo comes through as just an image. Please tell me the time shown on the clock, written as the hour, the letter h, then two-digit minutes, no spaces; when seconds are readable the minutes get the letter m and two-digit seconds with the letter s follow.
1h59
